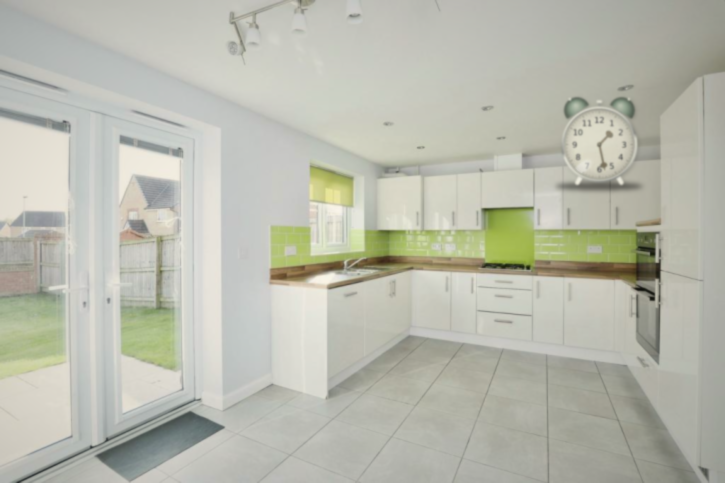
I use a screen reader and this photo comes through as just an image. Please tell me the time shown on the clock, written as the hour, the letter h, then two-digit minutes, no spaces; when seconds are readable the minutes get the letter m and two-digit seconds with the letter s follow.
1h28
